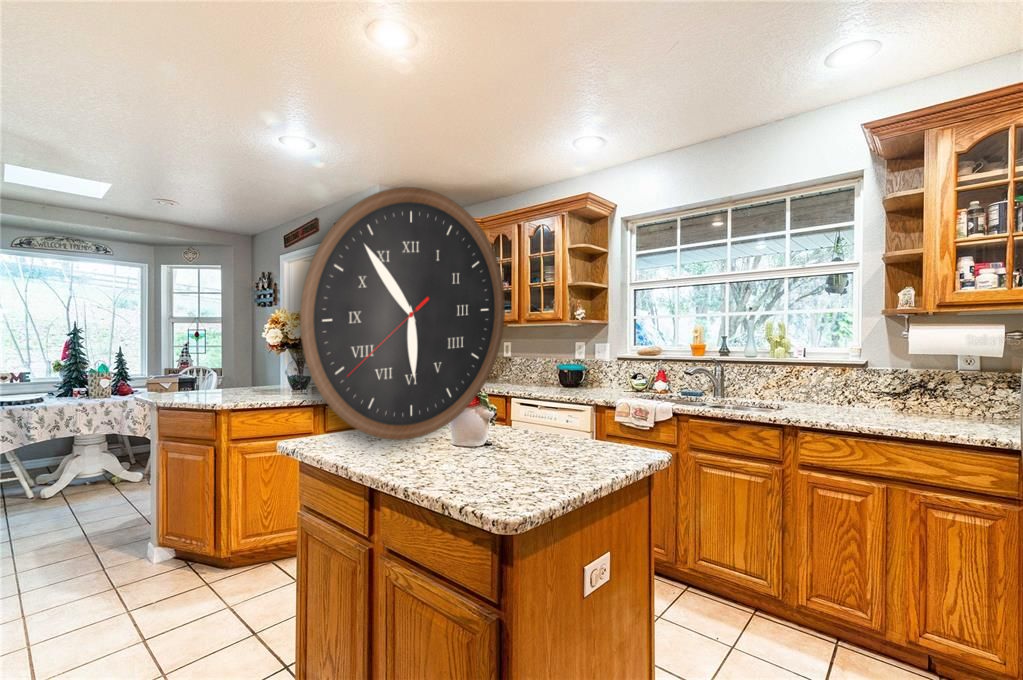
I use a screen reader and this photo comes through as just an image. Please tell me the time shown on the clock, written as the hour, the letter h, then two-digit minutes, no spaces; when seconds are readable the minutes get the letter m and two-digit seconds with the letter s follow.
5h53m39s
